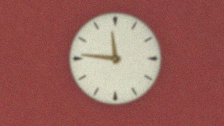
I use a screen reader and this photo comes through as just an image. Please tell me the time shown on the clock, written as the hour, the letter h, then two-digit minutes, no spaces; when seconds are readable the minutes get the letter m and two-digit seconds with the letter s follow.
11h46
